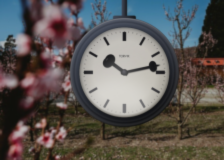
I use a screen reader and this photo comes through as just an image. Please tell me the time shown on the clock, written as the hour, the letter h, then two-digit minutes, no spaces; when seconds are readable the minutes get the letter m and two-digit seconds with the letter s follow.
10h13
